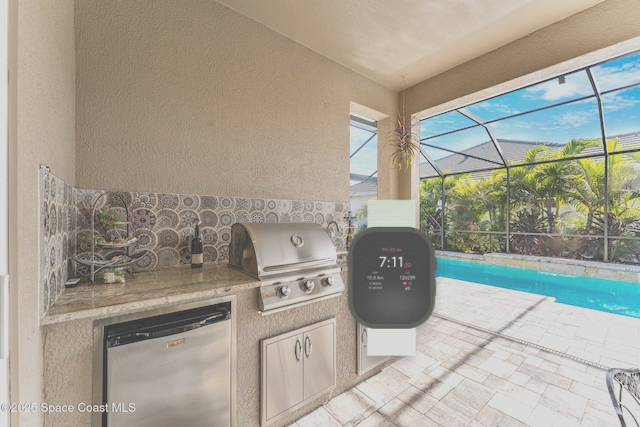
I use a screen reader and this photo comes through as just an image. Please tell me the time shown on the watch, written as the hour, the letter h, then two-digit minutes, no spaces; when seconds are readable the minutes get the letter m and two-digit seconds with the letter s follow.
7h11
